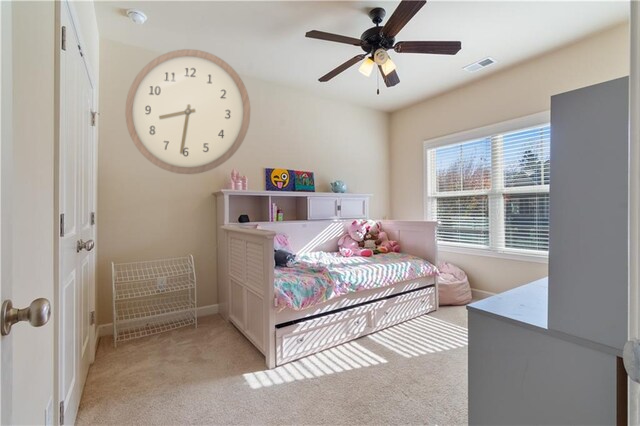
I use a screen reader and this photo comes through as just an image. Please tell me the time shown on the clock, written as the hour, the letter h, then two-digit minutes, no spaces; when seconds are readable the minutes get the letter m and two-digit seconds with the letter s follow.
8h31
